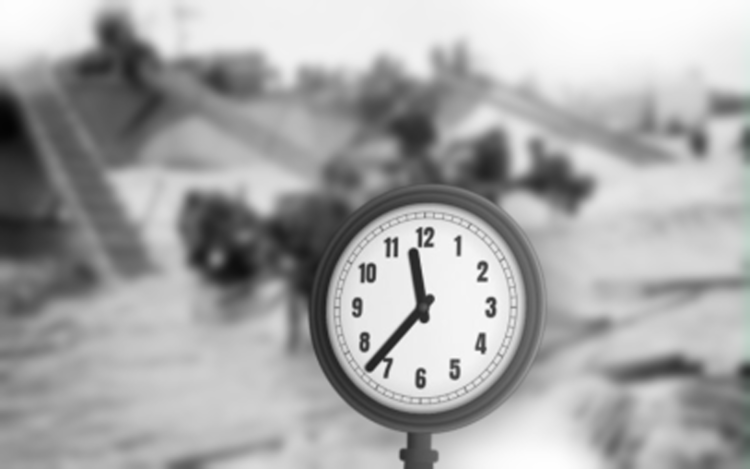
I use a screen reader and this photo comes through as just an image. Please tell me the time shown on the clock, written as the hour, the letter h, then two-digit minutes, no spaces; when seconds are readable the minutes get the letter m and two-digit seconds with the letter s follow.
11h37
